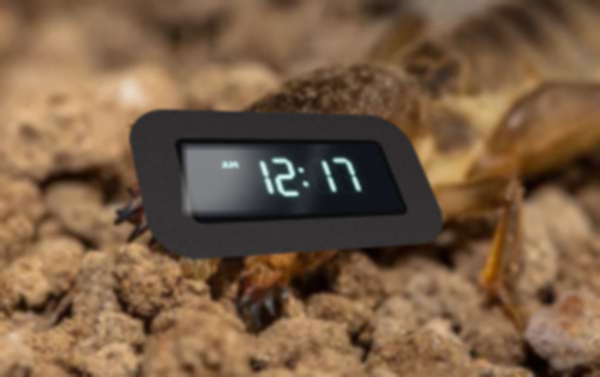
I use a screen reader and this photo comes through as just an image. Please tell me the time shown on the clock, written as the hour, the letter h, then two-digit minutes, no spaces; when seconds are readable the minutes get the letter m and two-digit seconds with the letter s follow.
12h17
